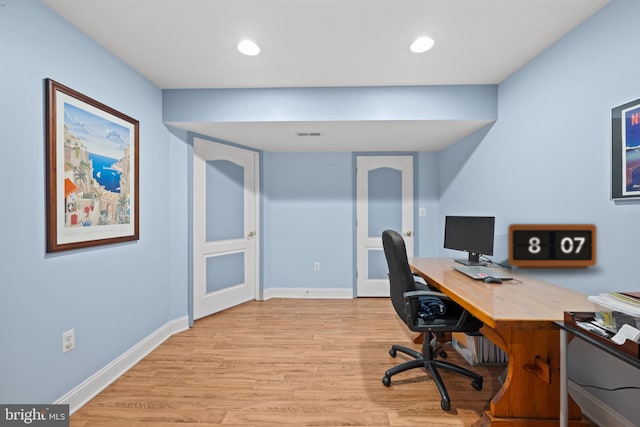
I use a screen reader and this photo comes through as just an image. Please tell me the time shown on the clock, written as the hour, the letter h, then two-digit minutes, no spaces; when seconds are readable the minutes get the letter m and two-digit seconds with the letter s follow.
8h07
